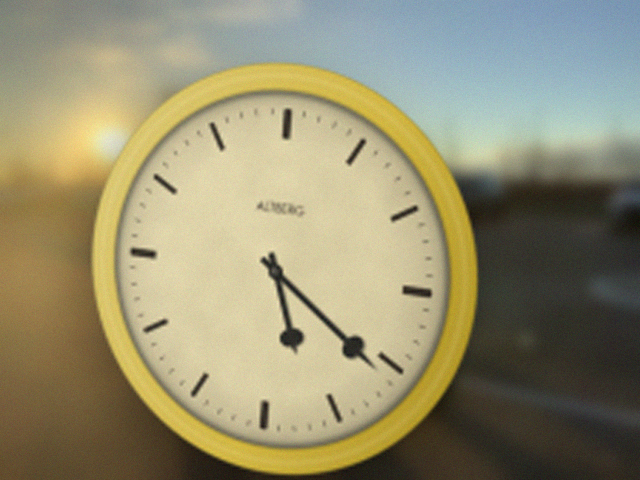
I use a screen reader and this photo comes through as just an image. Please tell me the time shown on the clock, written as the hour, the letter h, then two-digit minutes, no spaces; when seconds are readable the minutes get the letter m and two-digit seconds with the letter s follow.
5h21
